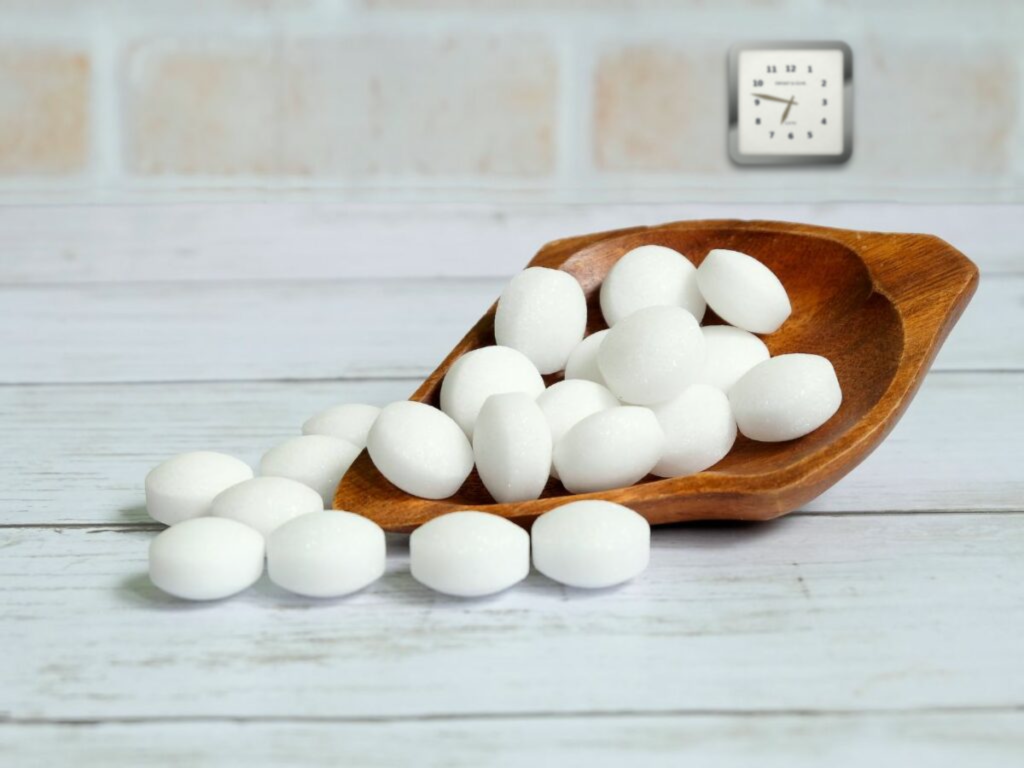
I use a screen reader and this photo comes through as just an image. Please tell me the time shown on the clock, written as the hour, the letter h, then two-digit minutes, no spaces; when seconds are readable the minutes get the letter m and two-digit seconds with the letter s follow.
6h47
